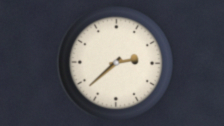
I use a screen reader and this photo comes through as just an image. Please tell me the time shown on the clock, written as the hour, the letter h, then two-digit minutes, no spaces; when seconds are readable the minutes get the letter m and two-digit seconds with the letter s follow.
2h38
